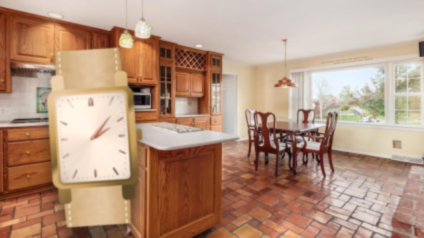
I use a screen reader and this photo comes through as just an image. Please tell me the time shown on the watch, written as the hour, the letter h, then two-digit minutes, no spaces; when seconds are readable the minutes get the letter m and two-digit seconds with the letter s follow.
2h07
